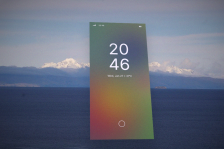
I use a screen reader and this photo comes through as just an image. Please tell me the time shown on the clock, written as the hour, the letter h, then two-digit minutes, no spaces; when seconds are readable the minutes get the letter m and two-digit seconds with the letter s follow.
20h46
